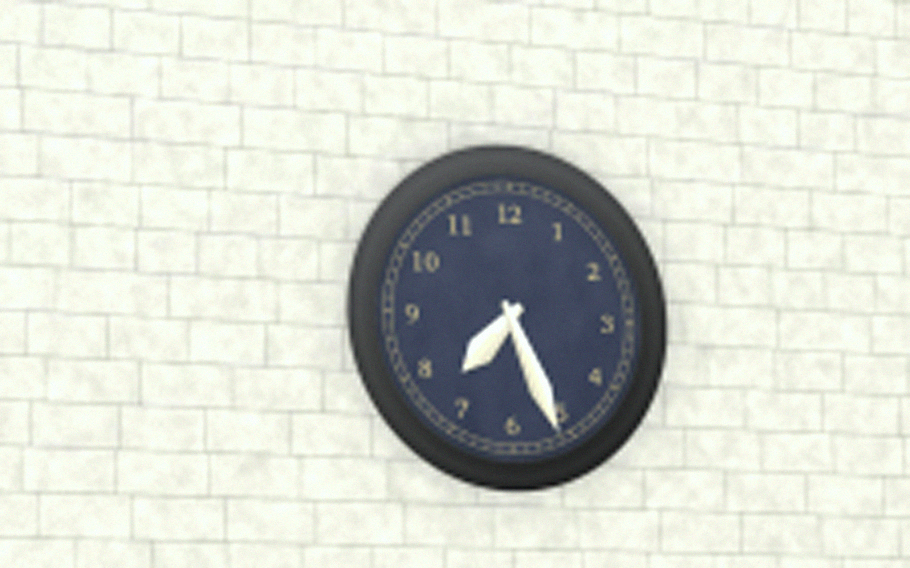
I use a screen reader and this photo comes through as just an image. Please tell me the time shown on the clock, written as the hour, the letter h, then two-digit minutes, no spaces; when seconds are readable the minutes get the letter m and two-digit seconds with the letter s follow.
7h26
